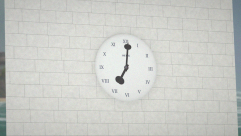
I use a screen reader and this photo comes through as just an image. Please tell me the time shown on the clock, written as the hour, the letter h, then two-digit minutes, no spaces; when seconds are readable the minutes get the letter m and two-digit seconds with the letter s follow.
7h01
